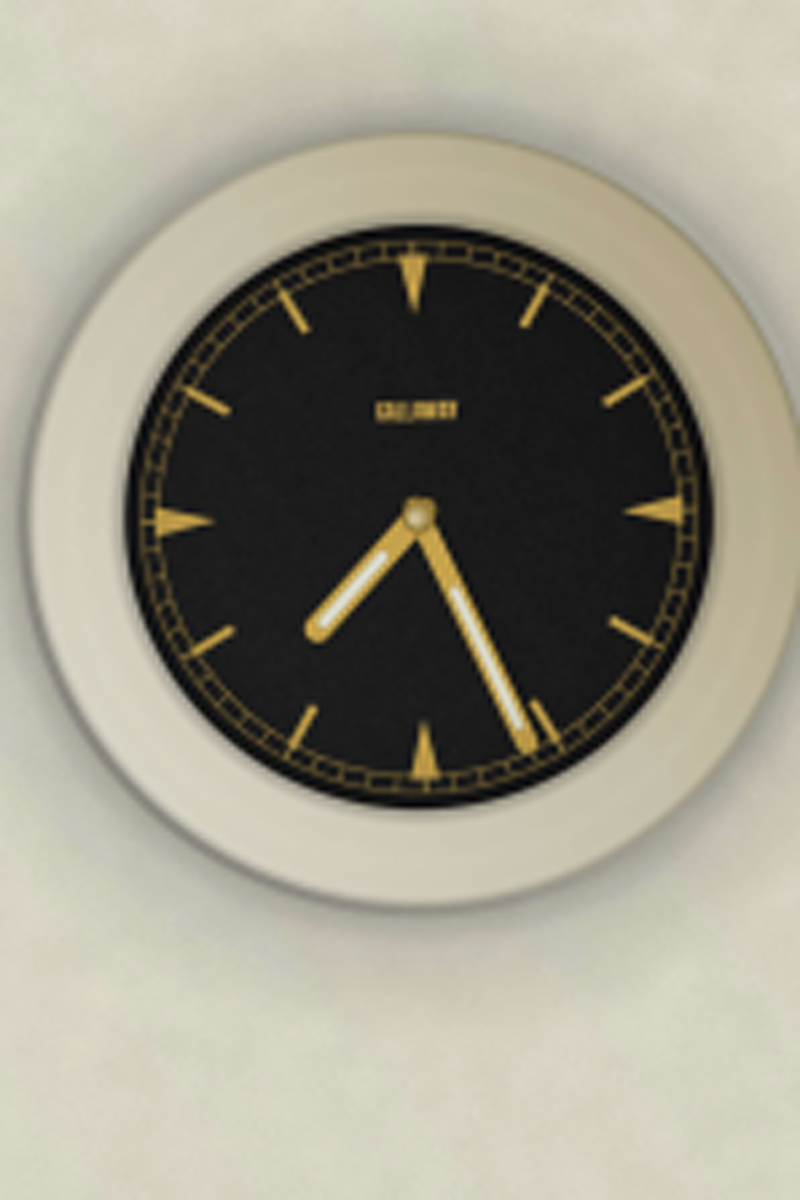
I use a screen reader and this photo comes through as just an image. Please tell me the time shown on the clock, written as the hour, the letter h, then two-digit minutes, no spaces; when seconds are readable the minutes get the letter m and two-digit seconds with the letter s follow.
7h26
